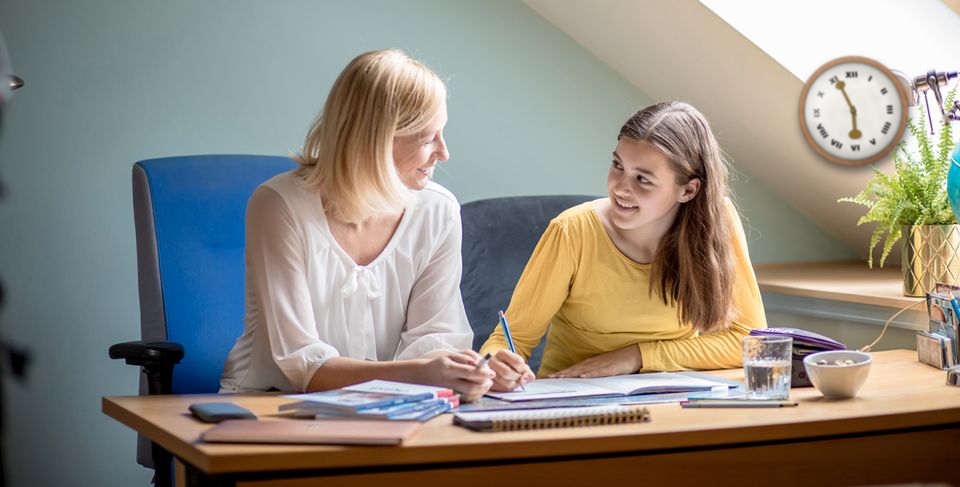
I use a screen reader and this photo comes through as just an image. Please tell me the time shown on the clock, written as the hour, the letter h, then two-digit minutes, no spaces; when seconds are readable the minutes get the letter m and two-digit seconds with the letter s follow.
5h56
